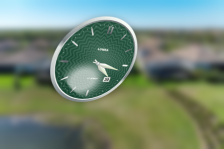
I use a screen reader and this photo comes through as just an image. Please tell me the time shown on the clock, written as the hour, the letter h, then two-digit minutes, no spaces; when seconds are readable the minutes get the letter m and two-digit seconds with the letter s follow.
4h17
